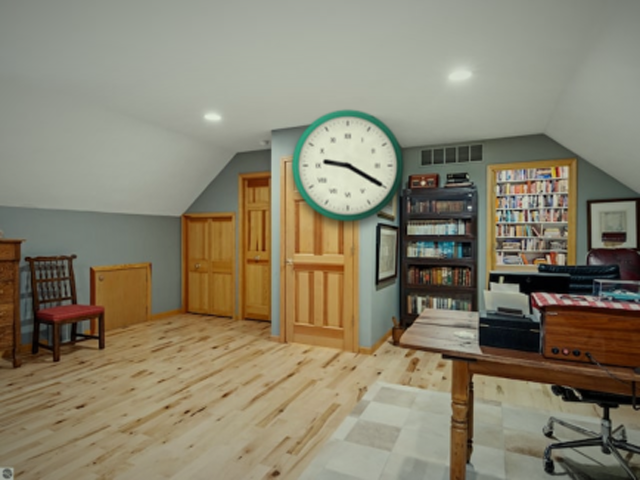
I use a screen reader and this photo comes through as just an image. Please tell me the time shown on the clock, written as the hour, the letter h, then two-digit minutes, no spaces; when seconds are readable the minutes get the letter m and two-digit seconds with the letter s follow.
9h20
